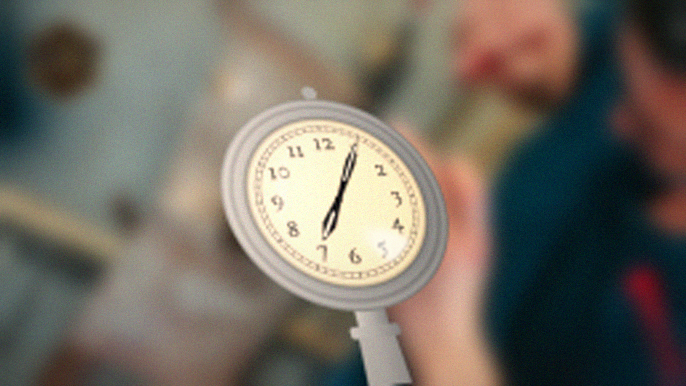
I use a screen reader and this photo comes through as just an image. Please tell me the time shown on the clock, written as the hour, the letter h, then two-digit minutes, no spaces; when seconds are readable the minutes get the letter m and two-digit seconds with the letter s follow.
7h05
